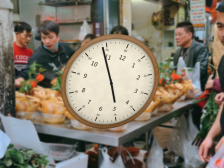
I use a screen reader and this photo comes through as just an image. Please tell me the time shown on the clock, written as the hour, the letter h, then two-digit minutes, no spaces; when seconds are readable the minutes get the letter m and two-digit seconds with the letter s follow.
4h54
